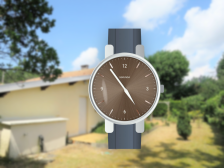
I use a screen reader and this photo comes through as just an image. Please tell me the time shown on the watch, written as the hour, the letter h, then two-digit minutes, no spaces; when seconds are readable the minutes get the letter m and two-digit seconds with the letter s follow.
4h54
